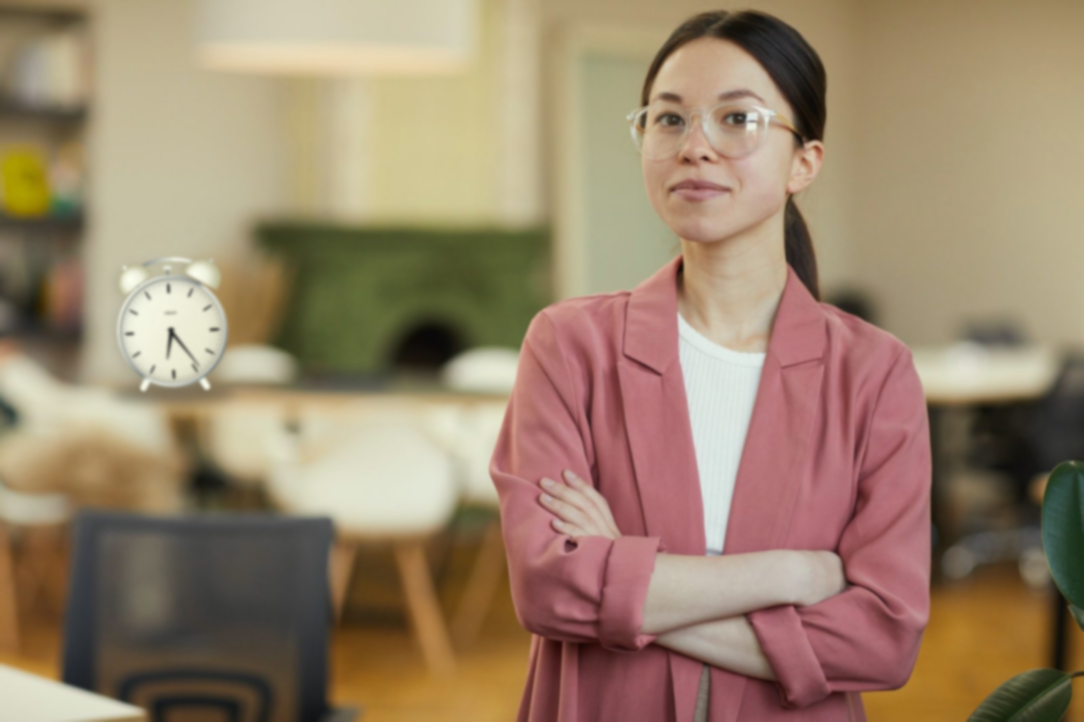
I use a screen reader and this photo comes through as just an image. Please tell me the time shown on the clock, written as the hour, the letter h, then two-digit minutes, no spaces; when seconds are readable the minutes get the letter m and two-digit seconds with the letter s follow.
6h24
